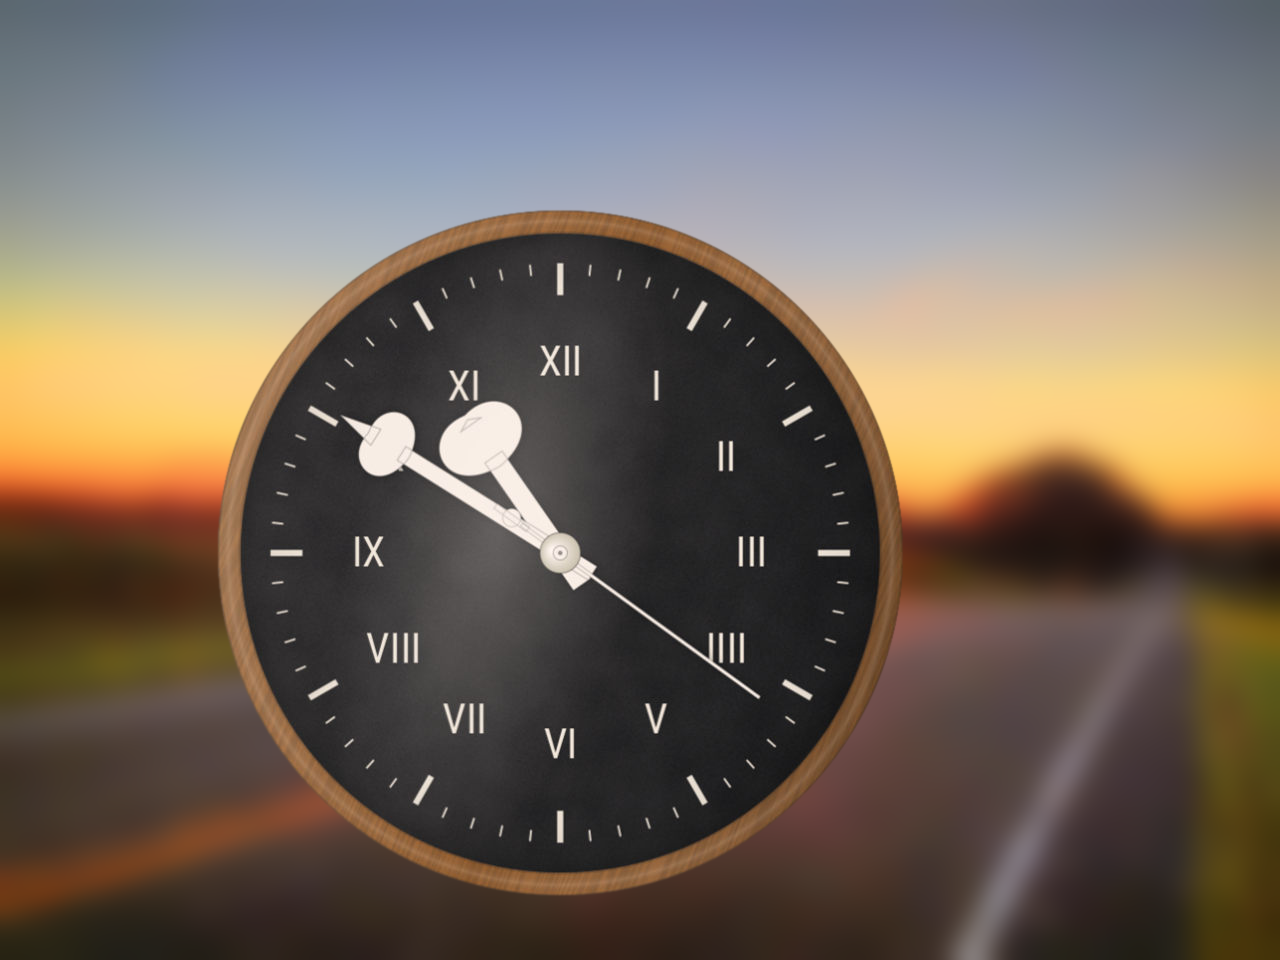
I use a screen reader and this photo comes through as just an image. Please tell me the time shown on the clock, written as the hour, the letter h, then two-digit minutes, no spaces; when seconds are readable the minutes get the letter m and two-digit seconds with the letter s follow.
10h50m21s
